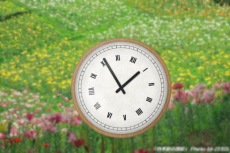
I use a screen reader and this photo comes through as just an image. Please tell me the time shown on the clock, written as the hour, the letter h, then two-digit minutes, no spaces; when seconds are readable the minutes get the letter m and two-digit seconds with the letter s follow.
12h51
